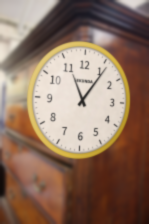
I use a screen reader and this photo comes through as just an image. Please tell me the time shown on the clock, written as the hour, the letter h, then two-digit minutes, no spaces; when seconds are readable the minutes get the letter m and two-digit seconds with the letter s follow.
11h06
